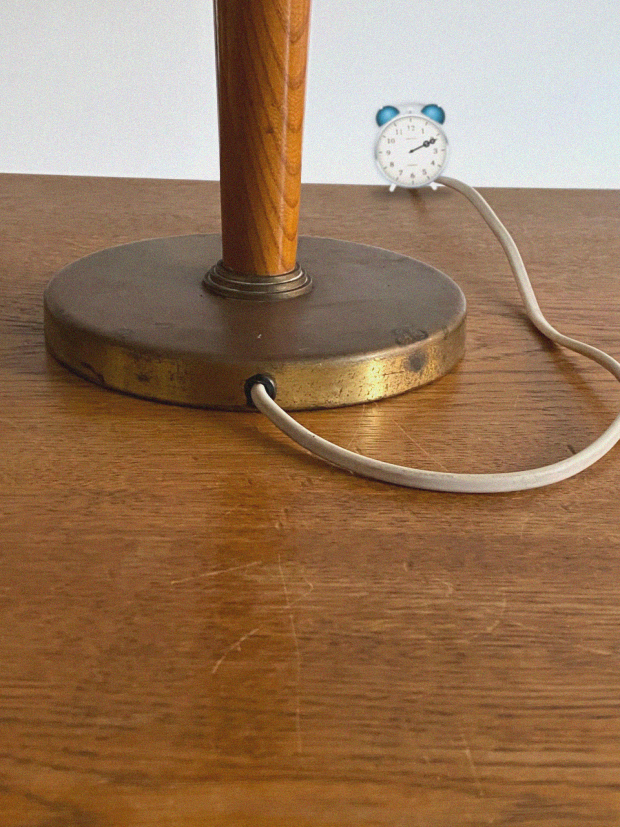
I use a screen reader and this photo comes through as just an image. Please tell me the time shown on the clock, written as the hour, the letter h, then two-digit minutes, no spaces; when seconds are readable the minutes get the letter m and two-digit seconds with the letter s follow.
2h11
